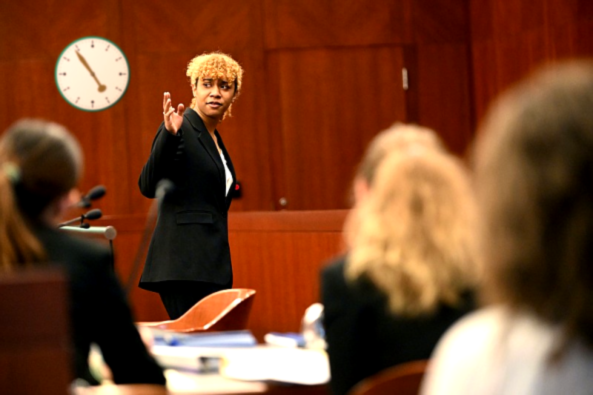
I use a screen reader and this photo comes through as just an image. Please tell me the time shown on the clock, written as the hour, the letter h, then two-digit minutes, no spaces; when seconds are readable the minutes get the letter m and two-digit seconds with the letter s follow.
4h54
